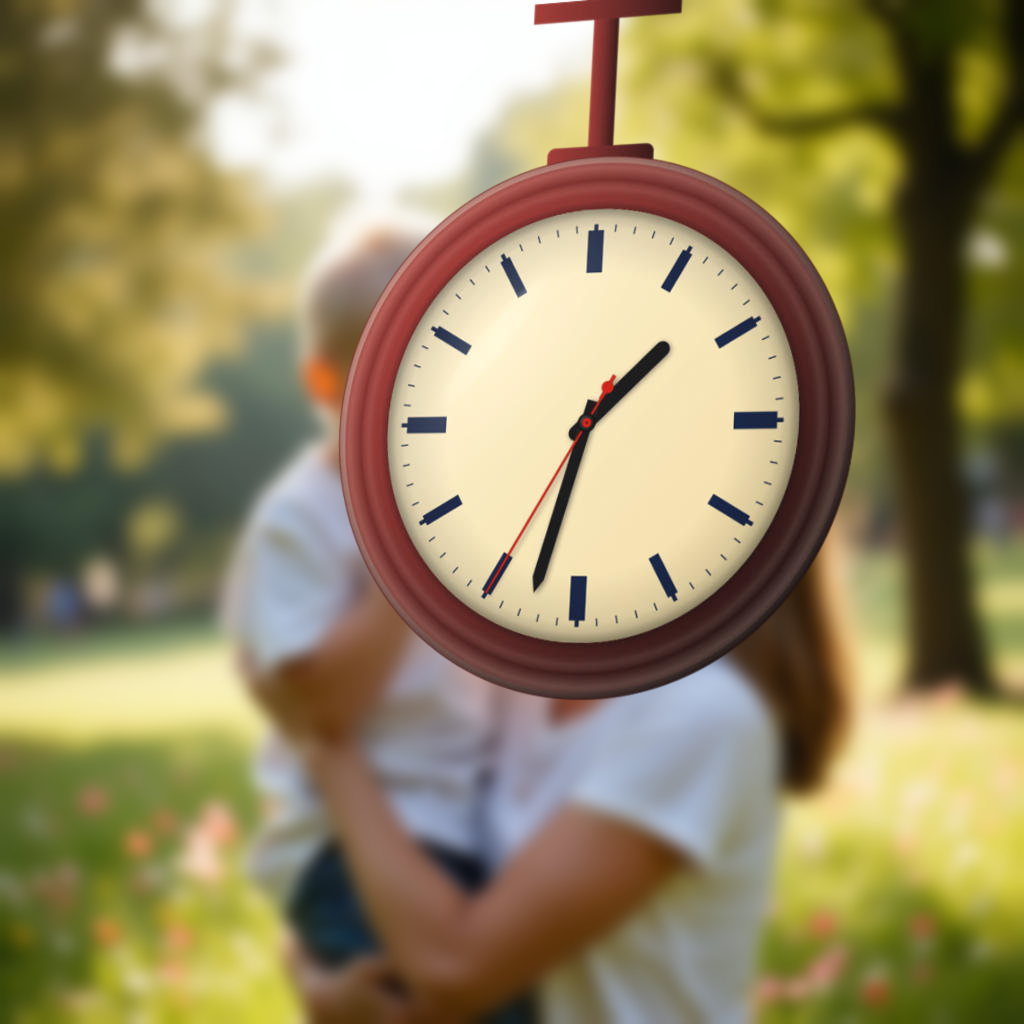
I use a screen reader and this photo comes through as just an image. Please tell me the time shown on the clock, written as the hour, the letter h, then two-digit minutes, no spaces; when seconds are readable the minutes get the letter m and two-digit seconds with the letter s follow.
1h32m35s
